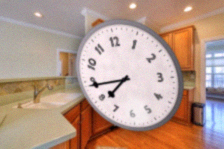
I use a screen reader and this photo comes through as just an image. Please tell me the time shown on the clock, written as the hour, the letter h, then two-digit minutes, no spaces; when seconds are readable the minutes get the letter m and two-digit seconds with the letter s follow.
7h44
